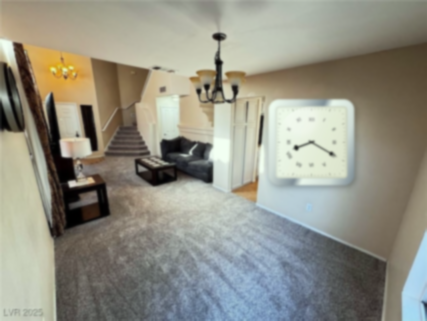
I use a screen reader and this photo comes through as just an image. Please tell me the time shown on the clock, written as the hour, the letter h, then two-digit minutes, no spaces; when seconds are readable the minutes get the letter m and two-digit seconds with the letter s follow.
8h20
